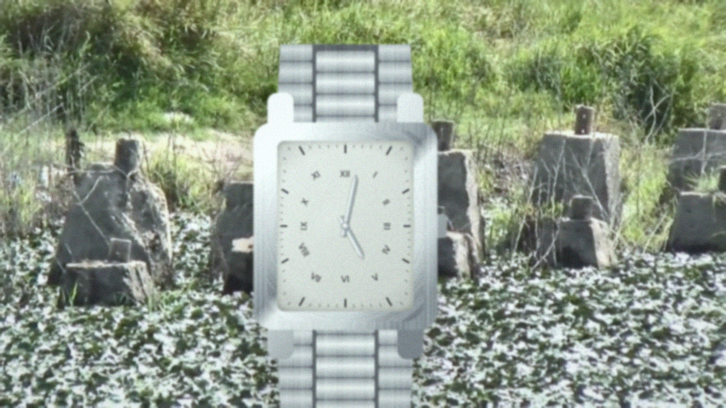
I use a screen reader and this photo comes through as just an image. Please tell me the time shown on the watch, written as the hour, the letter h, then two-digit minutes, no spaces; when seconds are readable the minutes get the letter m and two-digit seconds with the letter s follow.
5h02
